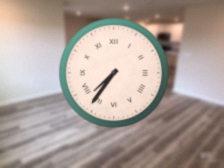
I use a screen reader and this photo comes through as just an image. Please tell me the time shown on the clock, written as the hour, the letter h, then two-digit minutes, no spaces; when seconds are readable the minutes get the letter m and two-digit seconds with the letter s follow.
7h36
